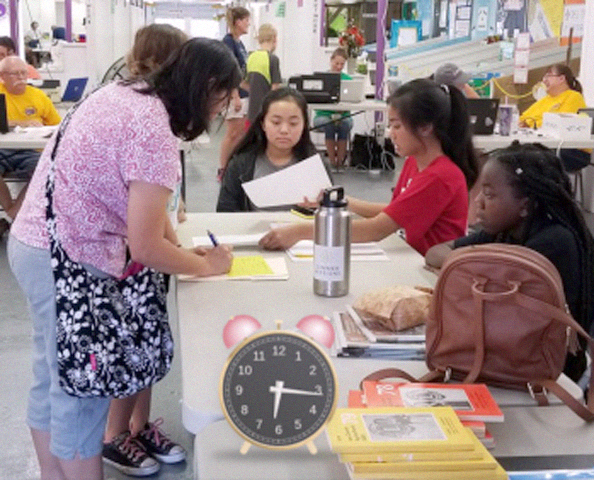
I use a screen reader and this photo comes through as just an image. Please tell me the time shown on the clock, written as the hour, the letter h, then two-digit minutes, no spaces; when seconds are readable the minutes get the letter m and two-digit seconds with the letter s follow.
6h16
